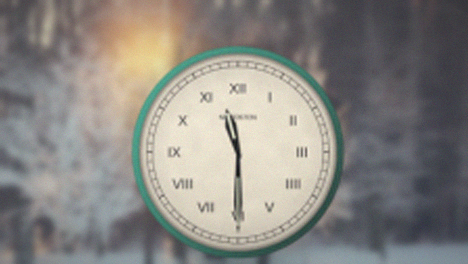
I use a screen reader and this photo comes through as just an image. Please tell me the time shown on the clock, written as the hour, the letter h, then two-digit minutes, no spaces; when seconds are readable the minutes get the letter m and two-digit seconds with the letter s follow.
11h30
